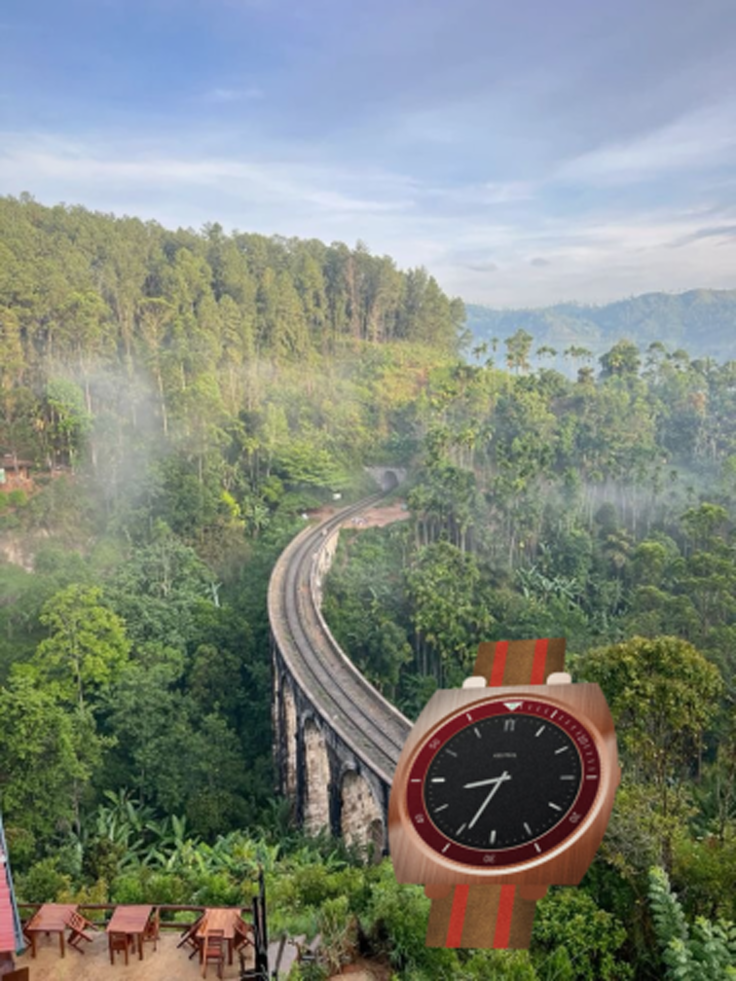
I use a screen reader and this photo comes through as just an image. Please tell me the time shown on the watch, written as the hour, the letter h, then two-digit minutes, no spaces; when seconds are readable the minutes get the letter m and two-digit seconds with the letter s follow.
8h34
